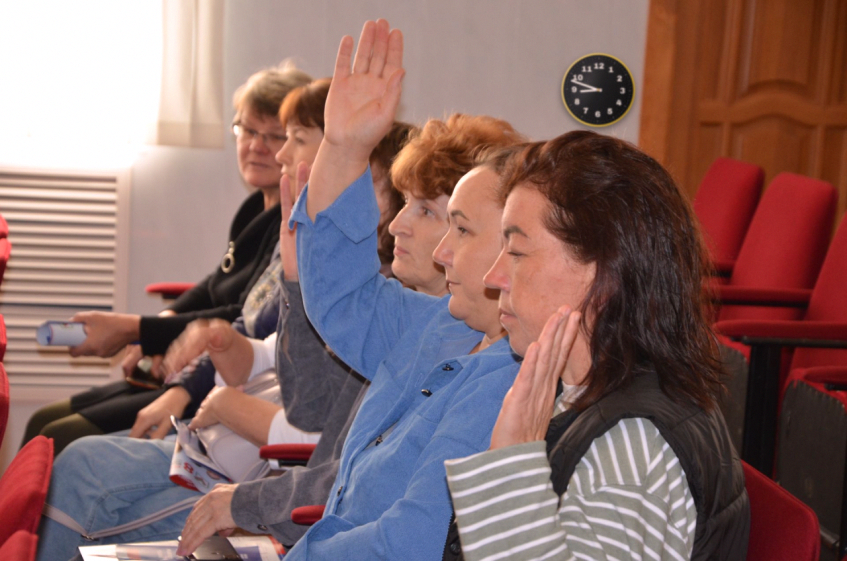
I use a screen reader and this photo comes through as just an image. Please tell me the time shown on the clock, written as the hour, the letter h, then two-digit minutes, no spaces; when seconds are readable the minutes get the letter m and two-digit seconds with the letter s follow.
8h48
